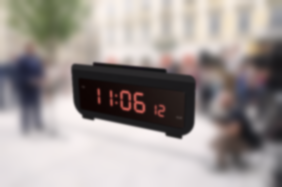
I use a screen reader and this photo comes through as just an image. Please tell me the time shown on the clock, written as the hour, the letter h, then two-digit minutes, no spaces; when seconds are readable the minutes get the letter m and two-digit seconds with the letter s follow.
11h06
